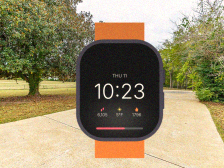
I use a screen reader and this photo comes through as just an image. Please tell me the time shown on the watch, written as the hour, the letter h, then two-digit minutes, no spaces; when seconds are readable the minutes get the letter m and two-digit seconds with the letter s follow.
10h23
